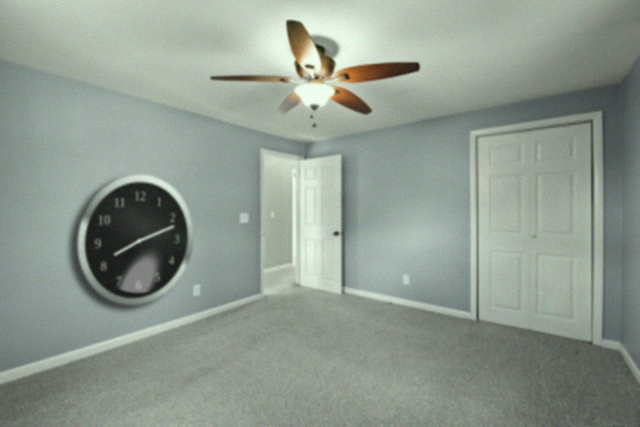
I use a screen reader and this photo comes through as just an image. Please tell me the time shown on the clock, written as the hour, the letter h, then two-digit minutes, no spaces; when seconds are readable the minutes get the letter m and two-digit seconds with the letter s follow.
8h12
